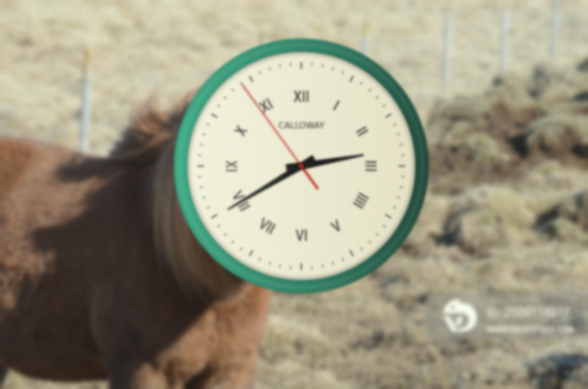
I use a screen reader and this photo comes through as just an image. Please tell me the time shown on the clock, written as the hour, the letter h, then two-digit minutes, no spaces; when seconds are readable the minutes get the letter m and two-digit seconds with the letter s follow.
2h39m54s
